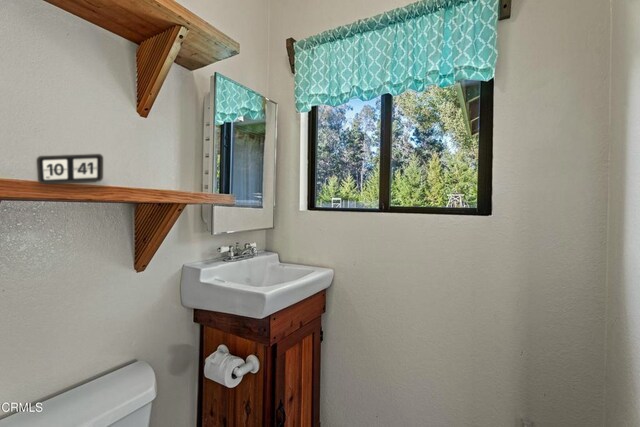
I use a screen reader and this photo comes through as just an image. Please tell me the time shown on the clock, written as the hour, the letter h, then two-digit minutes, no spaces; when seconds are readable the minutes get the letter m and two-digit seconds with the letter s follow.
10h41
